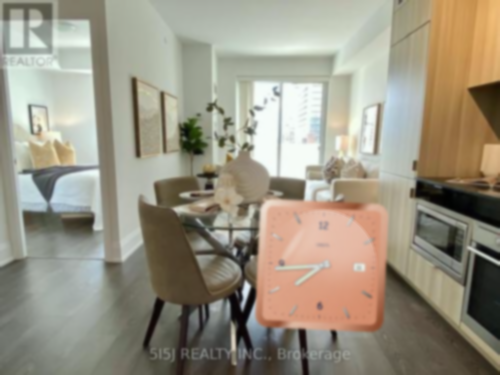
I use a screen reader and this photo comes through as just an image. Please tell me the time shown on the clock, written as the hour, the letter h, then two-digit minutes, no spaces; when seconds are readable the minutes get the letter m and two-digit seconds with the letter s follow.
7h44
